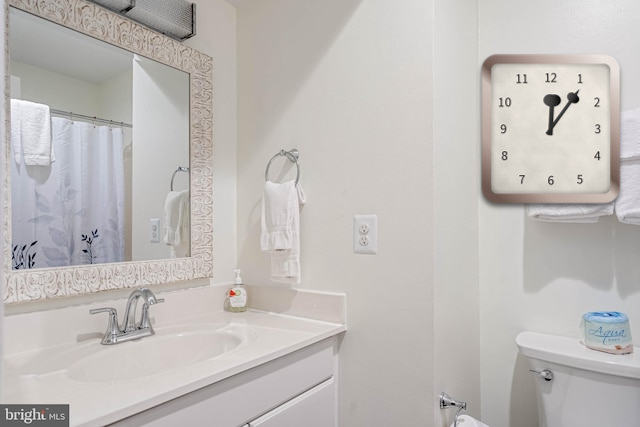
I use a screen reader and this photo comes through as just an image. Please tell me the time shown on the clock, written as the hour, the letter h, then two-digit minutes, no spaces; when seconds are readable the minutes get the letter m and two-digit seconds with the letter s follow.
12h06
